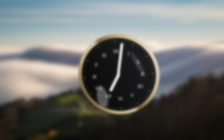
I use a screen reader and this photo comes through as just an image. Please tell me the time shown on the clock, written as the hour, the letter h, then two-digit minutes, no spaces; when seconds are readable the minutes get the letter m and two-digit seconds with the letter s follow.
7h02
